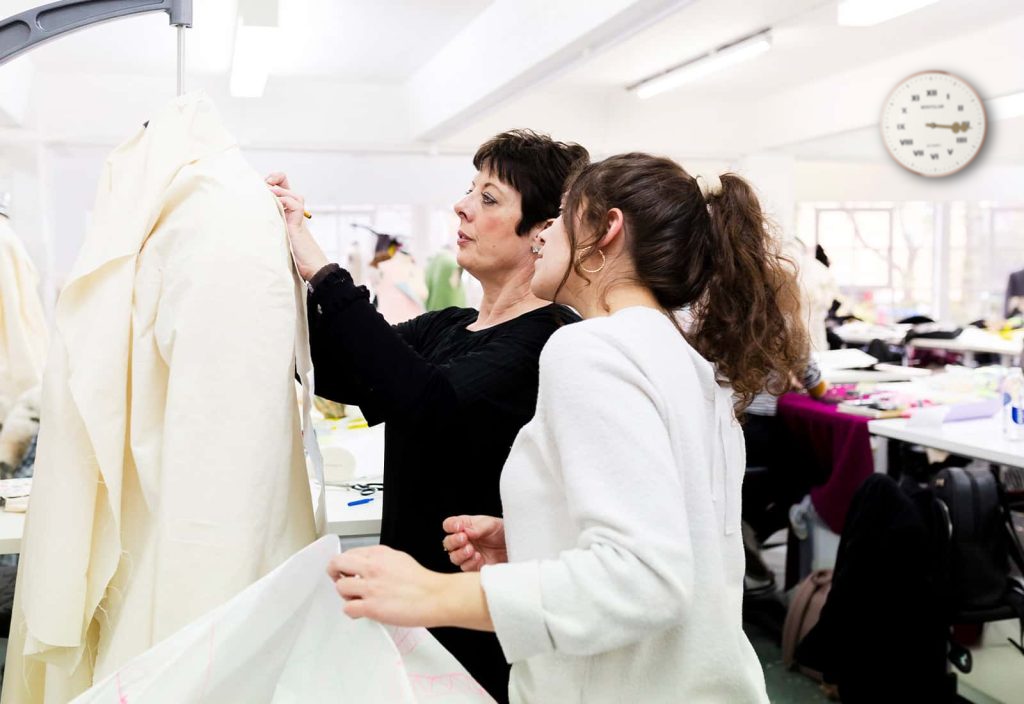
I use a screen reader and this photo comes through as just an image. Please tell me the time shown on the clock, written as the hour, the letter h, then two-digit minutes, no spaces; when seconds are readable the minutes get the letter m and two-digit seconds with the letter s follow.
3h16
